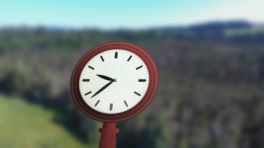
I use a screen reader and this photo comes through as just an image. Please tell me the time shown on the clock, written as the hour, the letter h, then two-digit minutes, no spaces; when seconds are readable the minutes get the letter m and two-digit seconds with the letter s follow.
9h38
